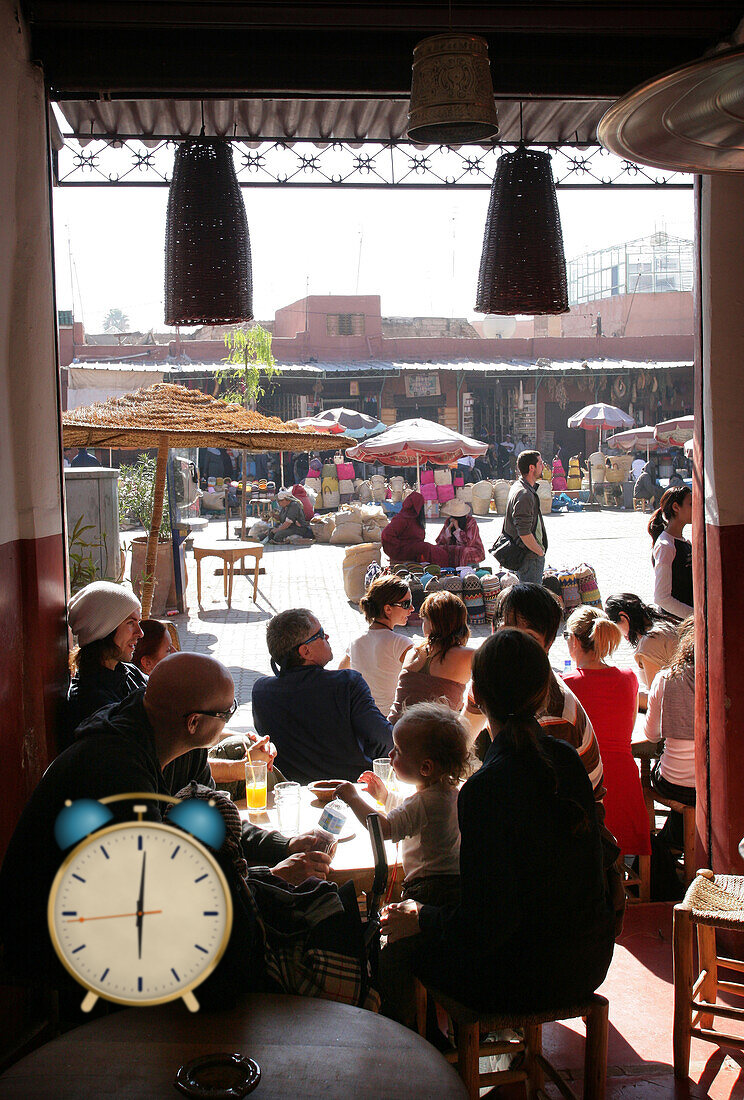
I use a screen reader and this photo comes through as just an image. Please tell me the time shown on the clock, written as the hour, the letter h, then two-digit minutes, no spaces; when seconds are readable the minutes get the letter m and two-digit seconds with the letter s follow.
6h00m44s
